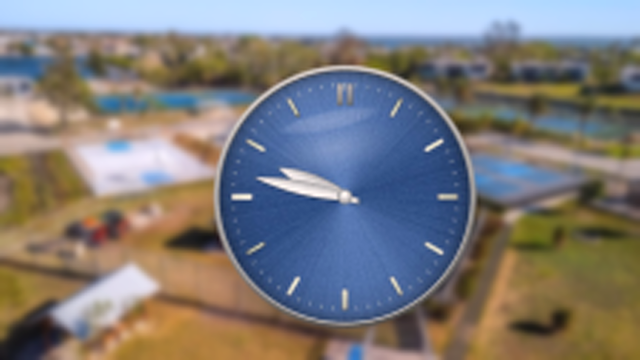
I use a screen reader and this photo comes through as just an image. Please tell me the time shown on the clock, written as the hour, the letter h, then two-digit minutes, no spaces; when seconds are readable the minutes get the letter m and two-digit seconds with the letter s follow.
9h47
